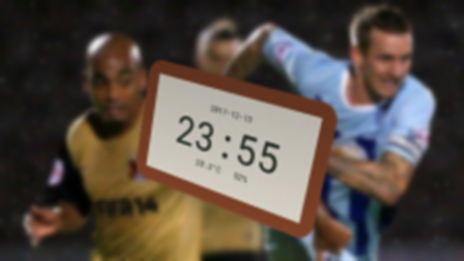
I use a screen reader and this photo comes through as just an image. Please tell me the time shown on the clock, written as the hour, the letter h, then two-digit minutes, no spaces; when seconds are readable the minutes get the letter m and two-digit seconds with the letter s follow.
23h55
